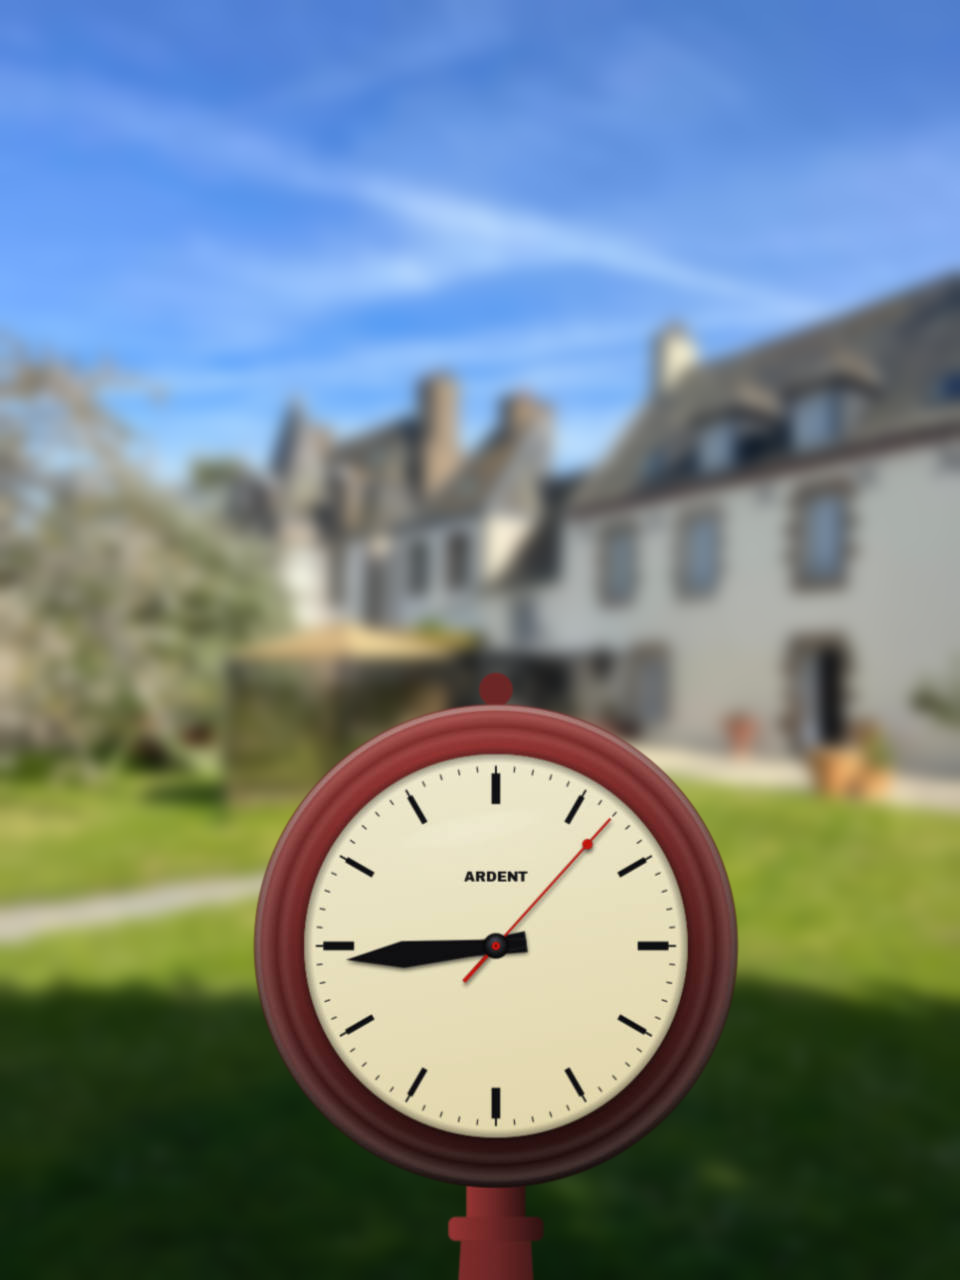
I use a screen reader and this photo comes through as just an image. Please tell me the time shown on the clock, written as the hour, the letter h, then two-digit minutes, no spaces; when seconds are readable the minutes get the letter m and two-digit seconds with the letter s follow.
8h44m07s
